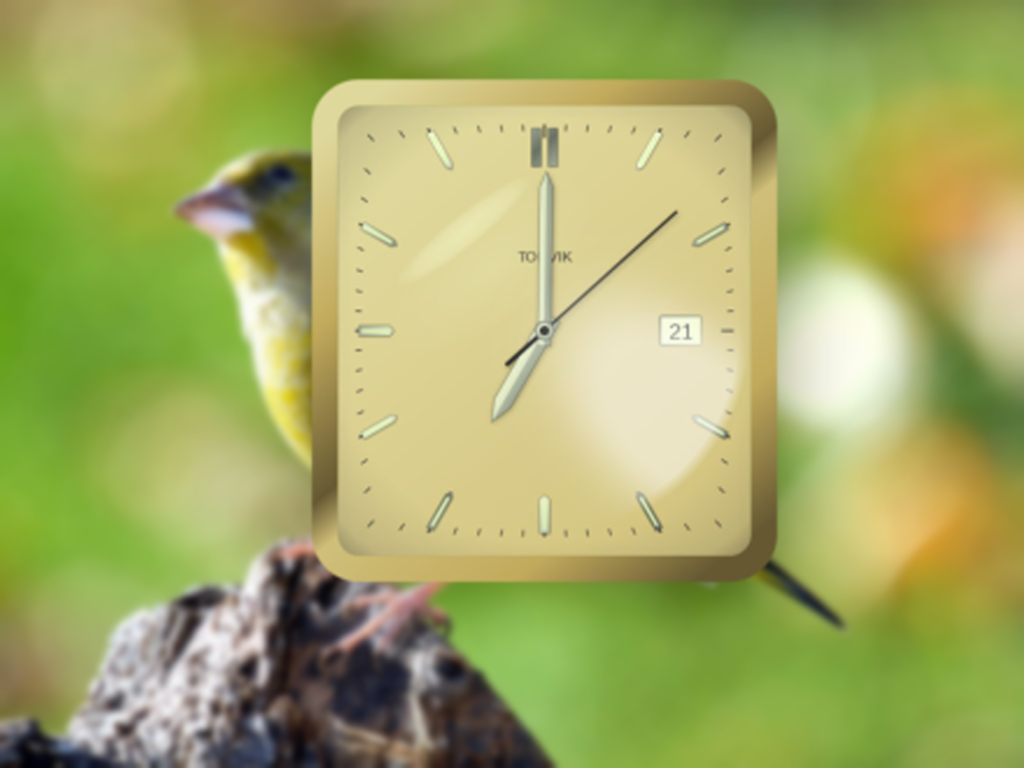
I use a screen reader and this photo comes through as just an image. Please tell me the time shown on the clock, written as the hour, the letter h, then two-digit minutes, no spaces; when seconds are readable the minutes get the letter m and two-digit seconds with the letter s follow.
7h00m08s
